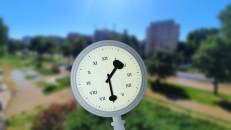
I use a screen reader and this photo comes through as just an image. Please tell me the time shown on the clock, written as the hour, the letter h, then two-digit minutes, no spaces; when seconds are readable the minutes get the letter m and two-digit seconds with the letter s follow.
1h30
